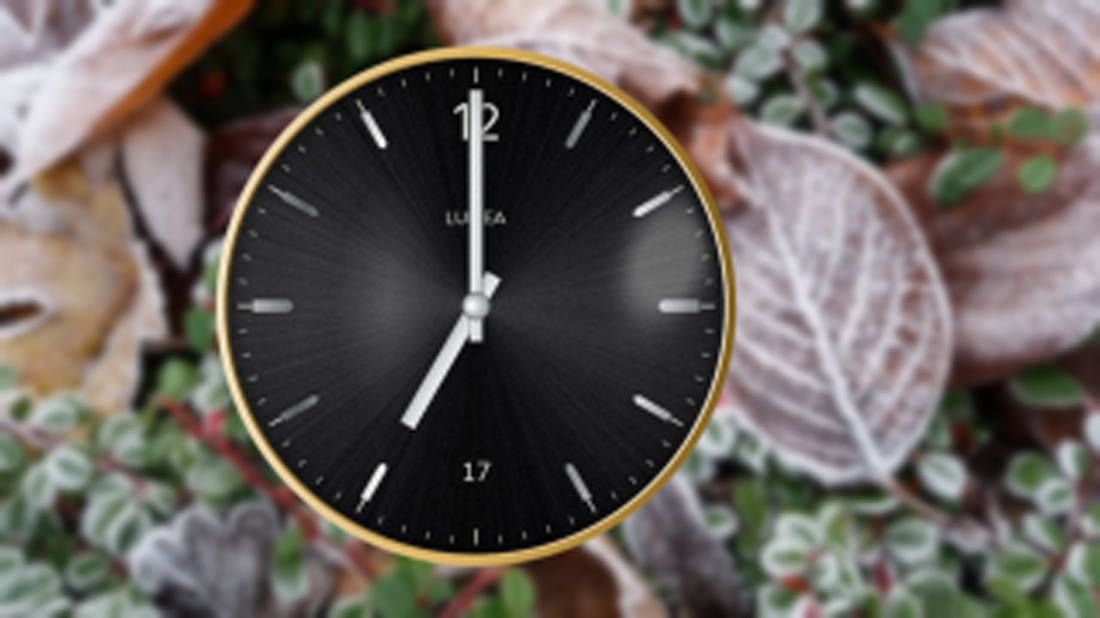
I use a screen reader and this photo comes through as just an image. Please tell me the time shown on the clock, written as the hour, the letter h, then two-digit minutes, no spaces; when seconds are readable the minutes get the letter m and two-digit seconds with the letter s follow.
7h00
